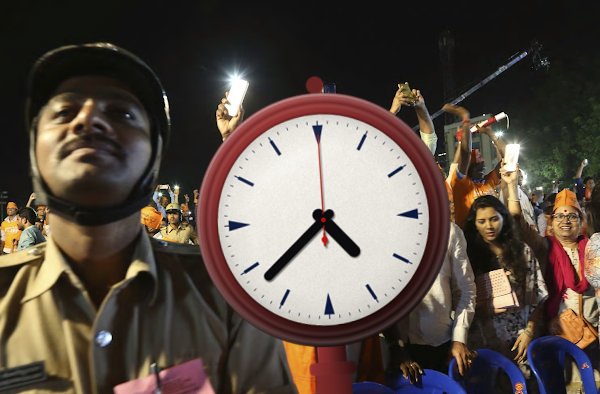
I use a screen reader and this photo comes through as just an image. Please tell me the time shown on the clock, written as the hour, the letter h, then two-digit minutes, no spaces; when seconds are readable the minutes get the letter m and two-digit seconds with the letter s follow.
4h38m00s
